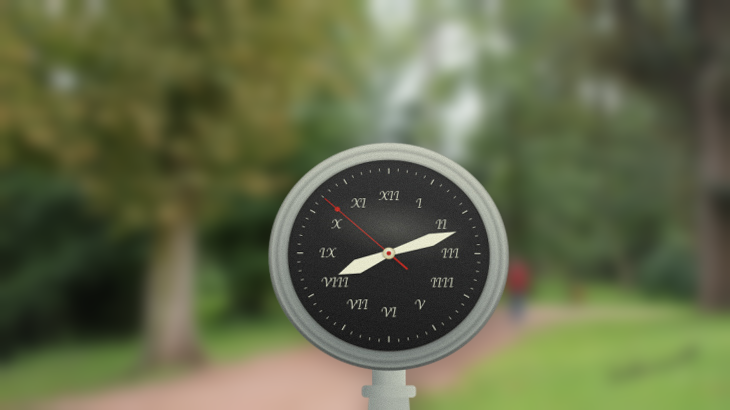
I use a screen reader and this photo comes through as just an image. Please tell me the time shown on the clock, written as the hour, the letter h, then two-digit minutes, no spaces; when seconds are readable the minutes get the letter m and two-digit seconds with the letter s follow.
8h11m52s
